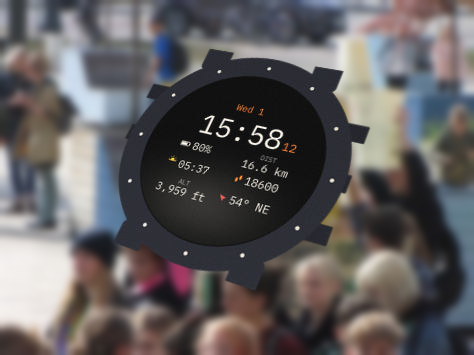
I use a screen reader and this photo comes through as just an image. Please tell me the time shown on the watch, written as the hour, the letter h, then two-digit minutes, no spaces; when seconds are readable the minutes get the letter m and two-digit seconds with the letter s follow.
15h58m12s
